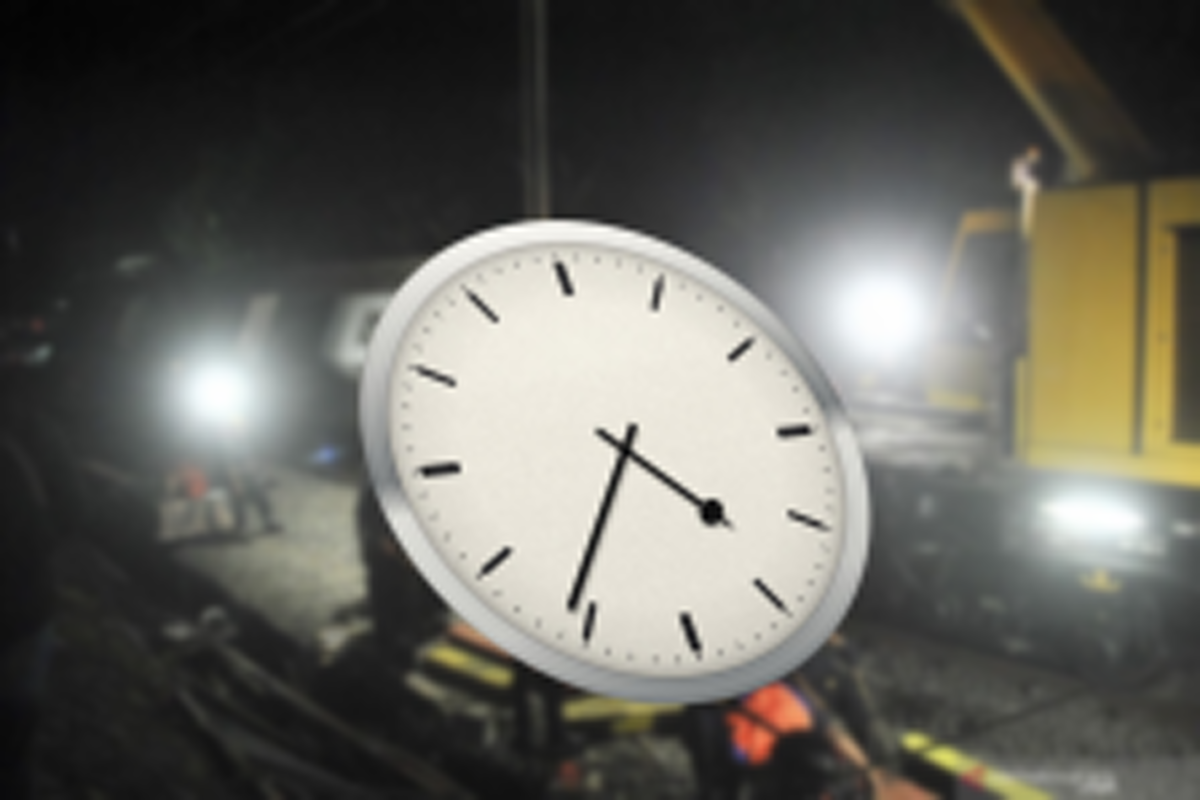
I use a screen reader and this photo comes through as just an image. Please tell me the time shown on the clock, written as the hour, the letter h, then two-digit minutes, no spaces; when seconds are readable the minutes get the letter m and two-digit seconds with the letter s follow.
4h36
